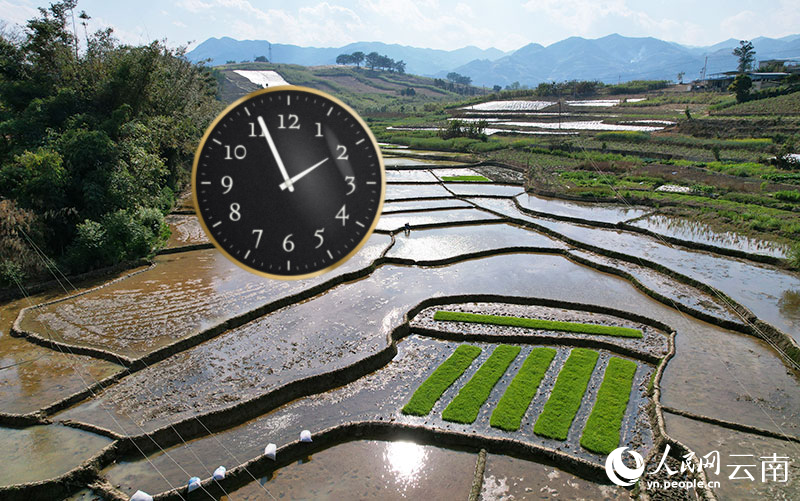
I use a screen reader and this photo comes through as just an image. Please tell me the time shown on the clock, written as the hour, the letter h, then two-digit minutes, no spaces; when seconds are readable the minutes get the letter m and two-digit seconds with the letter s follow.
1h56
